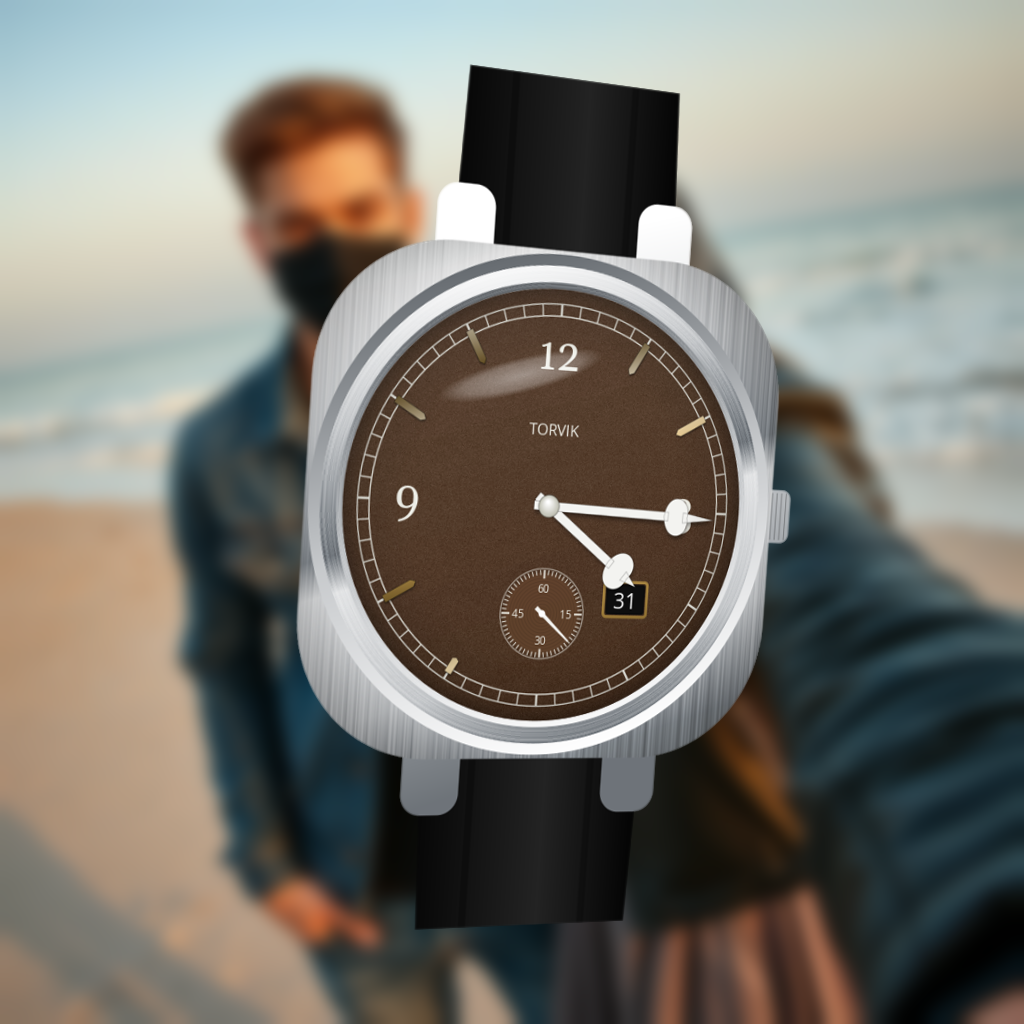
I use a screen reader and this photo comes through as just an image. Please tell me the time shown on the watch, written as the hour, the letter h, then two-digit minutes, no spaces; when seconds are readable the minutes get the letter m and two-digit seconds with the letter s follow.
4h15m22s
